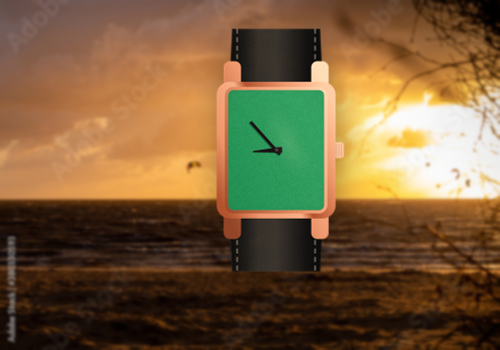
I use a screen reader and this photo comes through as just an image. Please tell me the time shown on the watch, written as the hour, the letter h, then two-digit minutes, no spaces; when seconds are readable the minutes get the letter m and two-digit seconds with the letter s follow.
8h53
